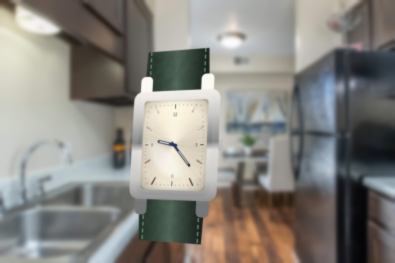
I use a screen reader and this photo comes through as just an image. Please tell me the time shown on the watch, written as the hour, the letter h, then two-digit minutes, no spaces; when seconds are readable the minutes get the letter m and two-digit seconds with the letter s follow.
9h23
